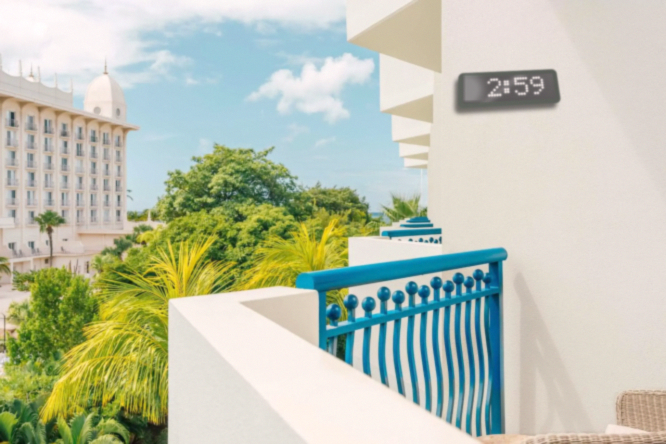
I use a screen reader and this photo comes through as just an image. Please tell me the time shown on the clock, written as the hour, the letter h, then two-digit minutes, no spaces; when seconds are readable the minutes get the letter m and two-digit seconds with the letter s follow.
2h59
